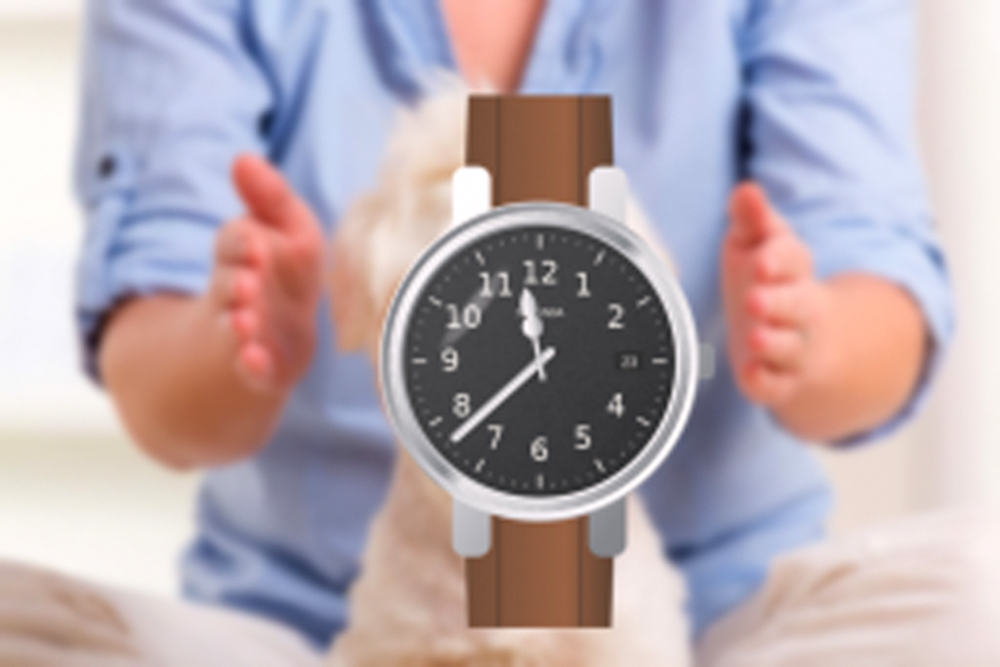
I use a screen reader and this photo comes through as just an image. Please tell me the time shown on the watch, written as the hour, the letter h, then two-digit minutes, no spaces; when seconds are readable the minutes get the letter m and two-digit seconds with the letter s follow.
11h38
